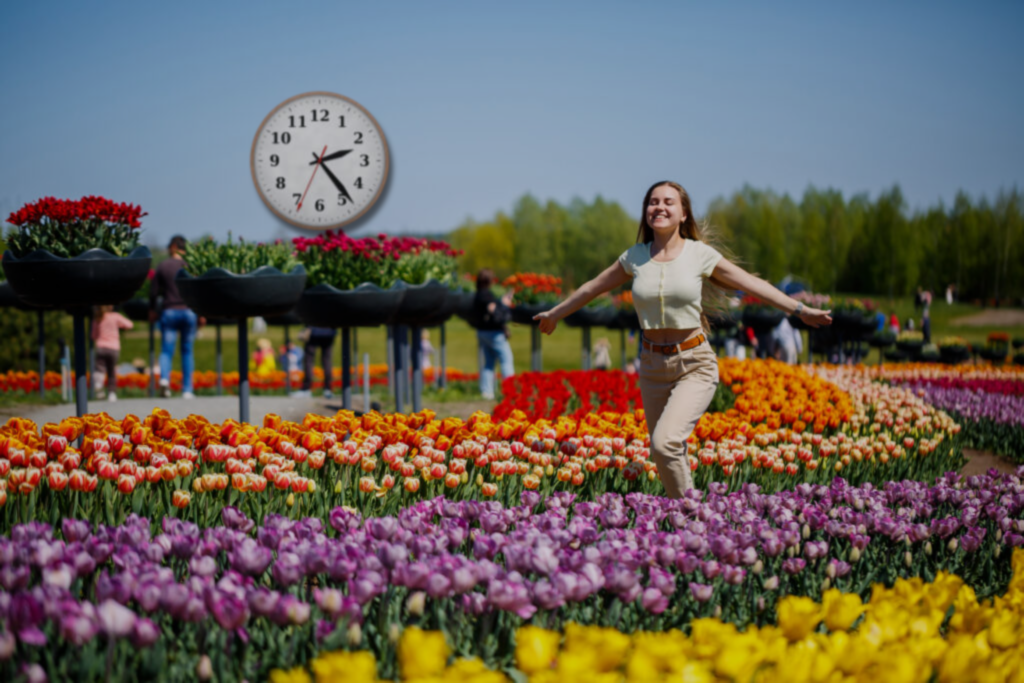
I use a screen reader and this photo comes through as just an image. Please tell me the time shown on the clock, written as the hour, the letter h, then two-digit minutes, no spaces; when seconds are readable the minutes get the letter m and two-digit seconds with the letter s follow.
2h23m34s
